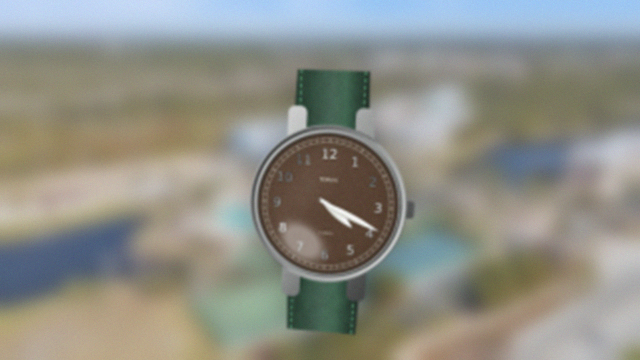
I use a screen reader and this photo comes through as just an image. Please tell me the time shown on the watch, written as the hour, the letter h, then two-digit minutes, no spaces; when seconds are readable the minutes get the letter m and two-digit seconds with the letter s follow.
4h19
